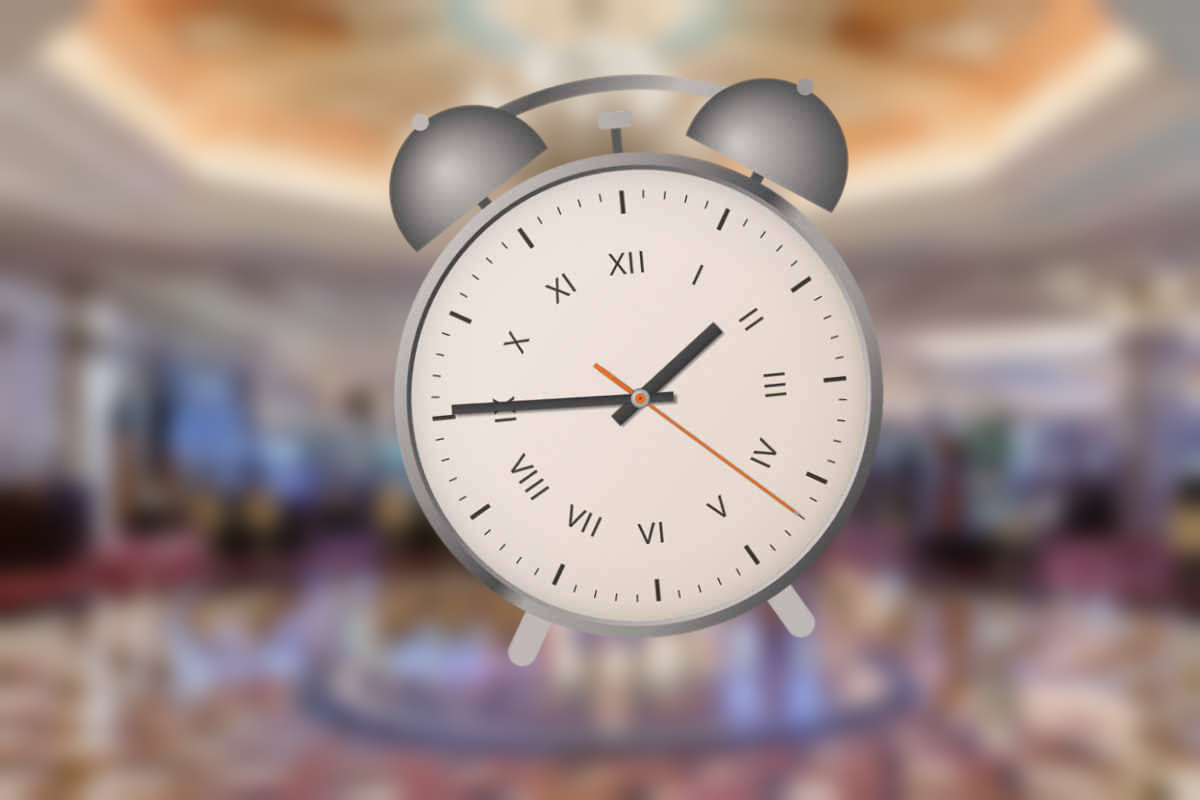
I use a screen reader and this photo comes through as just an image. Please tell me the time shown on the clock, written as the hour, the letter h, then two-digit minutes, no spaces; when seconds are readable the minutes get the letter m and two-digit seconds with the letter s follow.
1h45m22s
